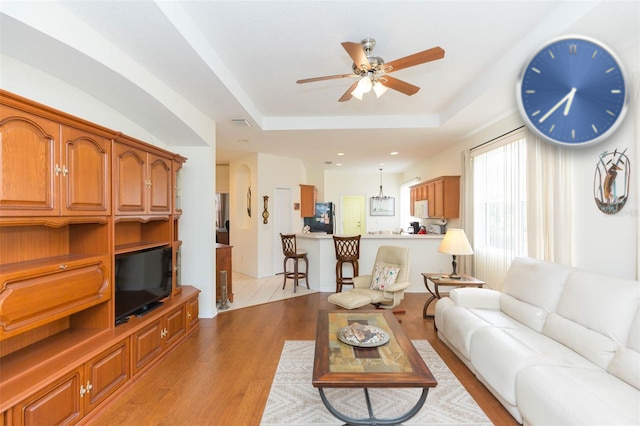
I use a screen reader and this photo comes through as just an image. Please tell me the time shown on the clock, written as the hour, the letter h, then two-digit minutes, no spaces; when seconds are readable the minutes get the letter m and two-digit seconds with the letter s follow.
6h38
